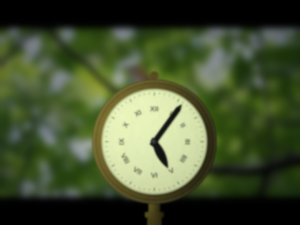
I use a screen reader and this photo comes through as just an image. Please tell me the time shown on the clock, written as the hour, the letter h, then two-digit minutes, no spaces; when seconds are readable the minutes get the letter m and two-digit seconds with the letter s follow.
5h06
